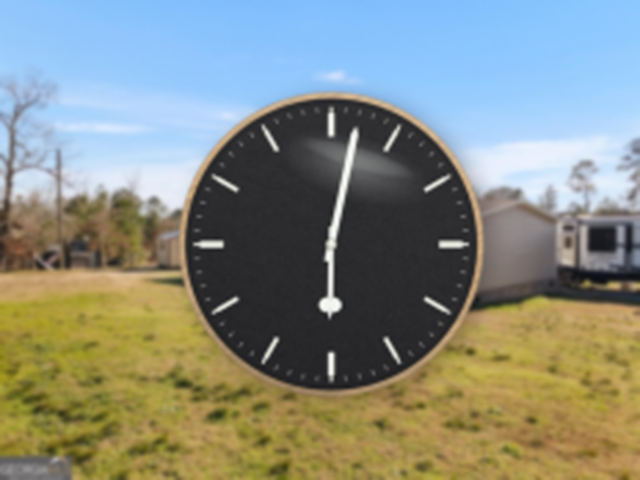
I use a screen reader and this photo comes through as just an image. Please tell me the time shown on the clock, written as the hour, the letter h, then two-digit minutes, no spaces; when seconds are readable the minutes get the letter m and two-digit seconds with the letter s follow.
6h02
